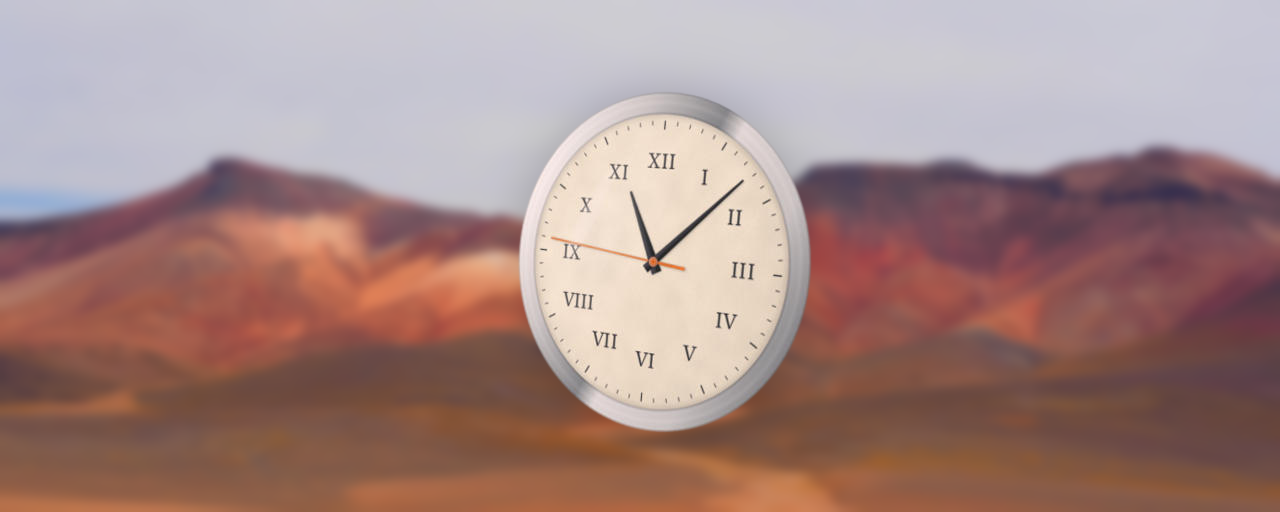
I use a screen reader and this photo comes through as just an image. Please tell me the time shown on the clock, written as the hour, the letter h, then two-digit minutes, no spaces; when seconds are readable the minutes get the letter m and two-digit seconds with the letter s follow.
11h07m46s
